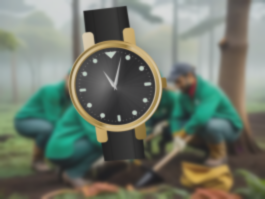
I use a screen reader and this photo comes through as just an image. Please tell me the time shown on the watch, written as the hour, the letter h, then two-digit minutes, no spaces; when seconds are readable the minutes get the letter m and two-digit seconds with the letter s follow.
11h03
